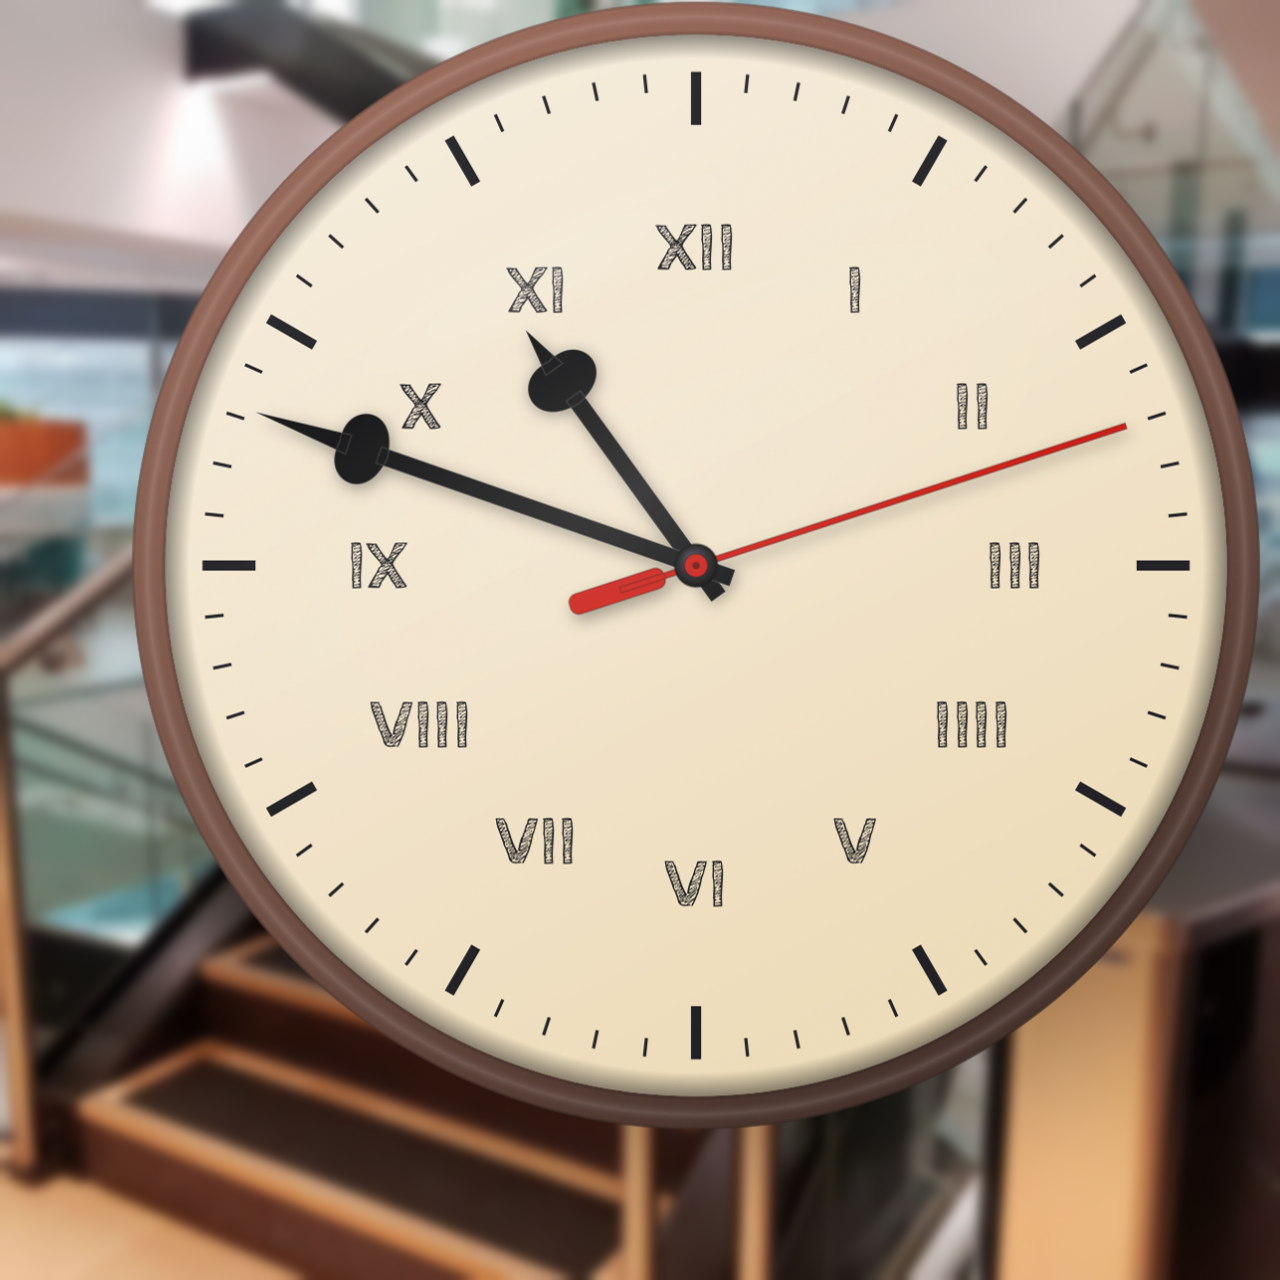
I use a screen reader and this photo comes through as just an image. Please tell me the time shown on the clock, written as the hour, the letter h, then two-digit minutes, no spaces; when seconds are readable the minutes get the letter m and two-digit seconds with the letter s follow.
10h48m12s
